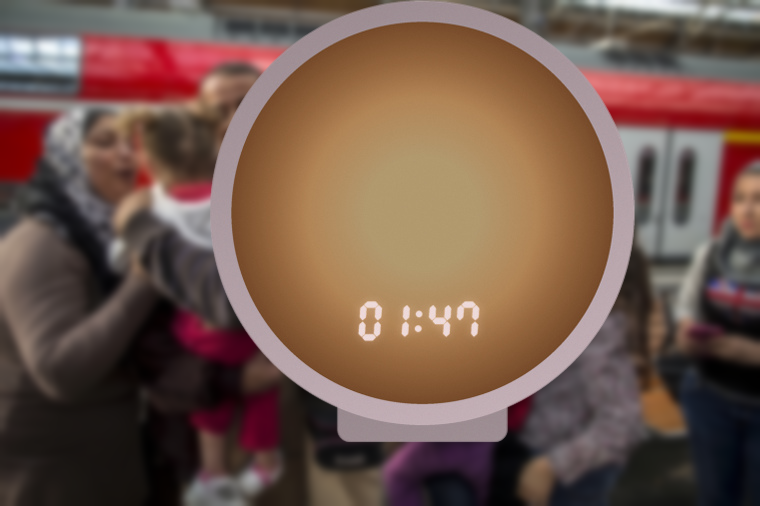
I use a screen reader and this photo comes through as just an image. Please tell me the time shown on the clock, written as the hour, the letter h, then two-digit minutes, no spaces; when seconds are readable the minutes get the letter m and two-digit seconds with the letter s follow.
1h47
